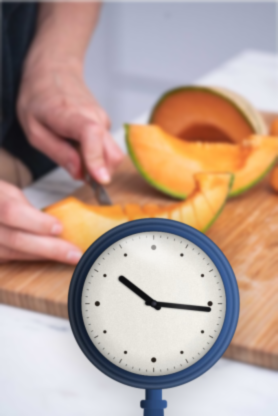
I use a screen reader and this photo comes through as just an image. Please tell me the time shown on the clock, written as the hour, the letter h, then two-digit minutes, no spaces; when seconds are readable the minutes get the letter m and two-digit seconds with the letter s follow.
10h16
